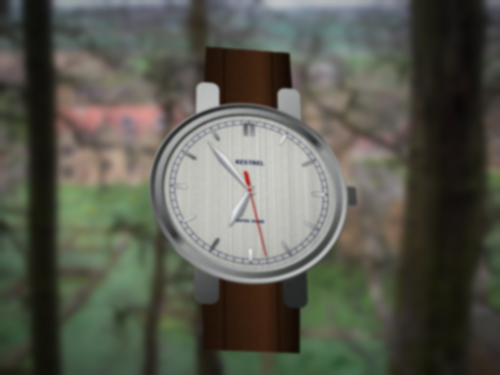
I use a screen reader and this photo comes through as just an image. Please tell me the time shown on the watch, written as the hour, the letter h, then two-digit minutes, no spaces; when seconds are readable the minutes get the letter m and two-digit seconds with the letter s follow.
6h53m28s
